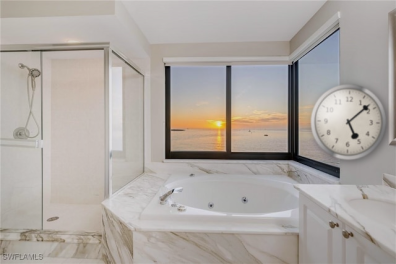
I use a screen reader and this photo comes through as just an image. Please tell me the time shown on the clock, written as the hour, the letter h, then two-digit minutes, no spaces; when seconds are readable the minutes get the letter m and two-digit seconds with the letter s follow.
5h08
